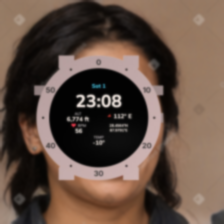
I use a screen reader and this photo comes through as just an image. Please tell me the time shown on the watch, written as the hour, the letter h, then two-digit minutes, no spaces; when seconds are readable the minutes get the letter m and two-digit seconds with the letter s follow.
23h08
